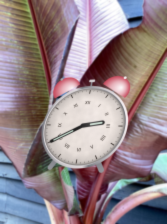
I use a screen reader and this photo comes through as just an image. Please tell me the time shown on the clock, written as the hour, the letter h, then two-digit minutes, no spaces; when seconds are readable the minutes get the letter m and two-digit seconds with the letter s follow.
2h40
